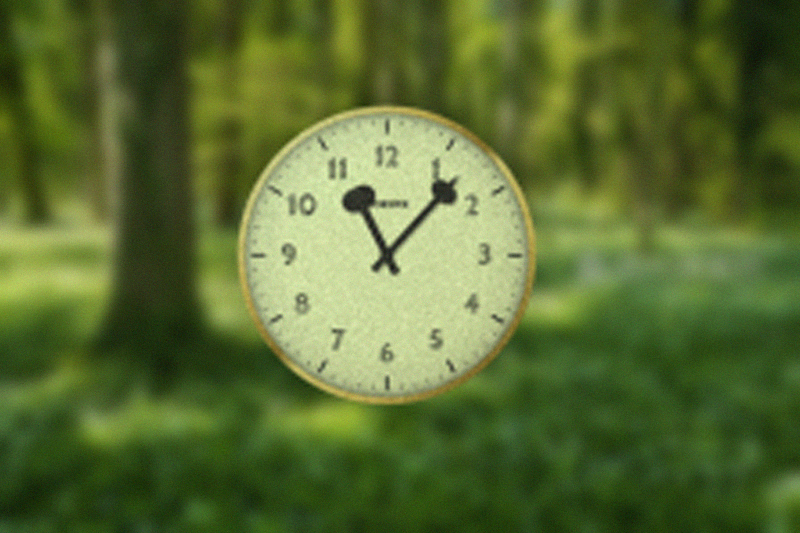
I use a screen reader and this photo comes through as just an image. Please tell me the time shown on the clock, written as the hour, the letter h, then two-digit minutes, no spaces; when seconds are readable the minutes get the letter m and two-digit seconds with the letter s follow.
11h07
